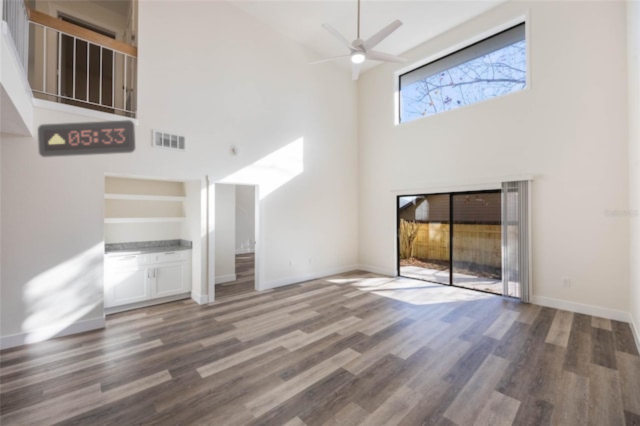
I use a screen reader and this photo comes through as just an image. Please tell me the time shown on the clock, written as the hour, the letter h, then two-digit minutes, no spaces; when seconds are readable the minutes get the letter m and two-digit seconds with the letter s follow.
5h33
